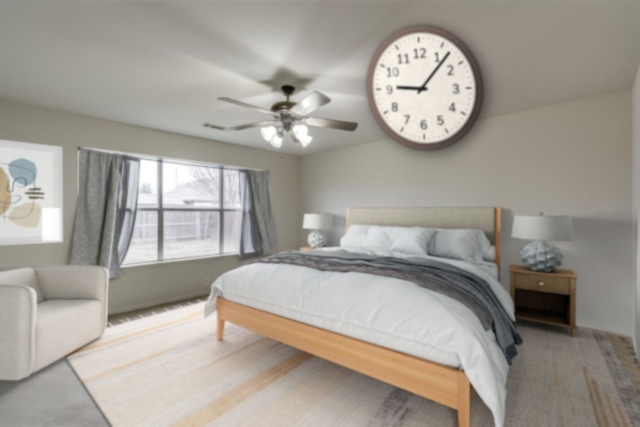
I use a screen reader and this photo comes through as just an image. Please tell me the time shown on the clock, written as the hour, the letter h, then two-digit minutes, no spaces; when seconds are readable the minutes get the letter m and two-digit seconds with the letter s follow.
9h07
